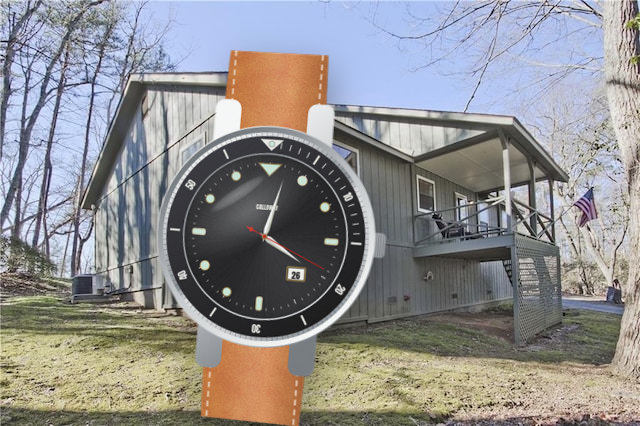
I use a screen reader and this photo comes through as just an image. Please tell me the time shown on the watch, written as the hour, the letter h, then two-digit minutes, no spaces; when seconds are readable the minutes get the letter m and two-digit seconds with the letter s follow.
4h02m19s
